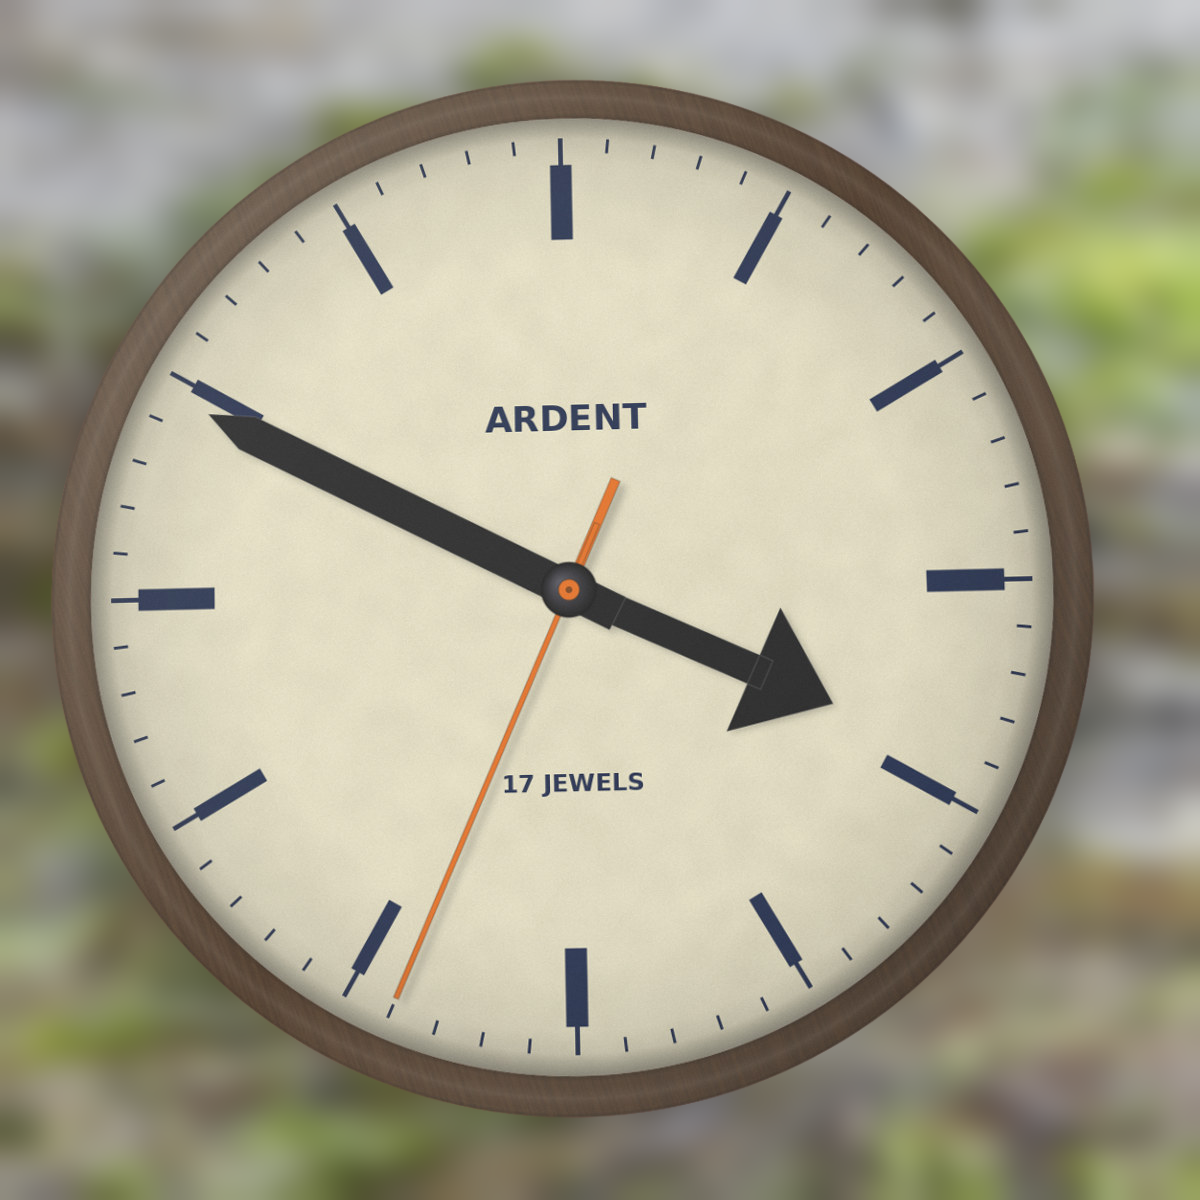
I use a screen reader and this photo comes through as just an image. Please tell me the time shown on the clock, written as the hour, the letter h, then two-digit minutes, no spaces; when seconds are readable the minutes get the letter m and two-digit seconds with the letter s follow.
3h49m34s
